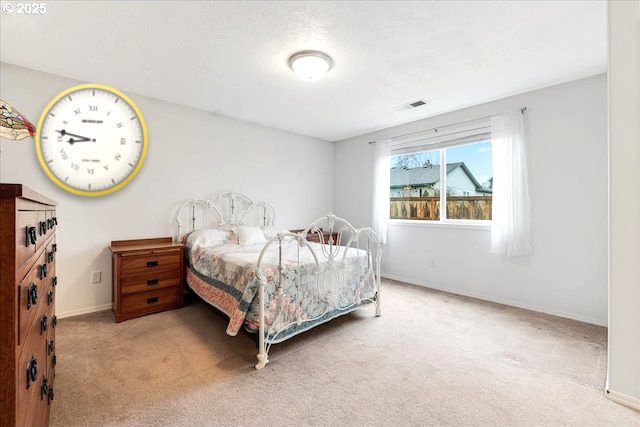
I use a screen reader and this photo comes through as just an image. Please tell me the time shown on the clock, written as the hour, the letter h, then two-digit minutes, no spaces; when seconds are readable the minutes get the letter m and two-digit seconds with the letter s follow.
8h47
